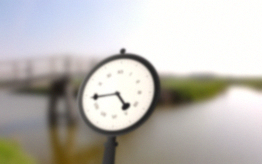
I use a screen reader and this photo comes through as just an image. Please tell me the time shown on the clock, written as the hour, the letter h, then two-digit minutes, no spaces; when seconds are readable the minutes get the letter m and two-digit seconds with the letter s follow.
4h44
